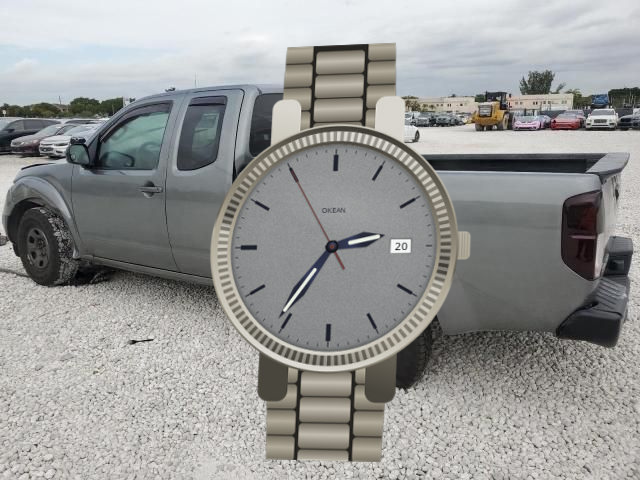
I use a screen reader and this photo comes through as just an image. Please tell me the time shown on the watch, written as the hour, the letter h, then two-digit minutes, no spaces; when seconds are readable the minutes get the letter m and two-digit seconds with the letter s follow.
2h35m55s
